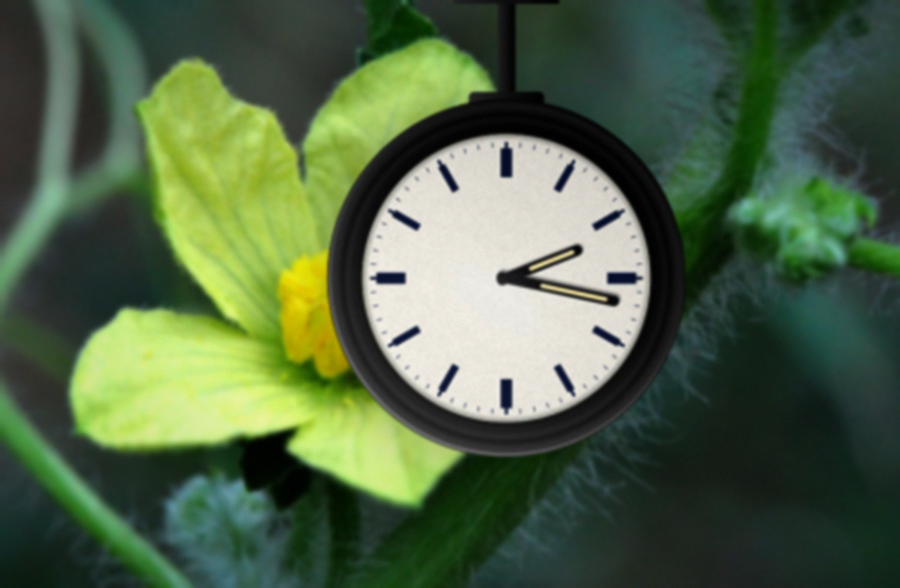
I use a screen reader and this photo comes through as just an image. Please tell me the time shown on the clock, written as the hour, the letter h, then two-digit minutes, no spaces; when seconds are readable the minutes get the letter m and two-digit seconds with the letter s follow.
2h17
